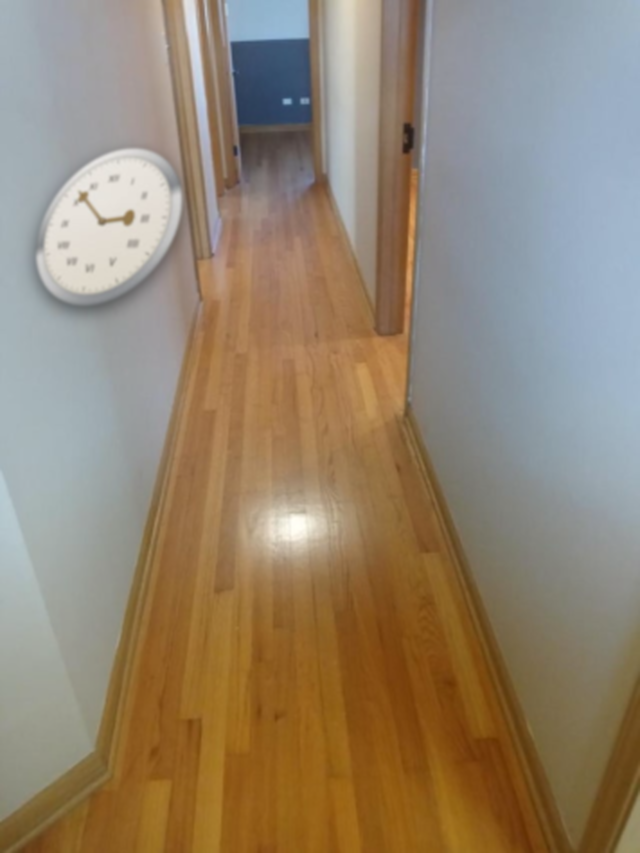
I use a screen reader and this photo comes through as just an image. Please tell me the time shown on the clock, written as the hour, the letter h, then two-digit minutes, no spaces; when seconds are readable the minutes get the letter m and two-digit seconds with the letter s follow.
2h52
